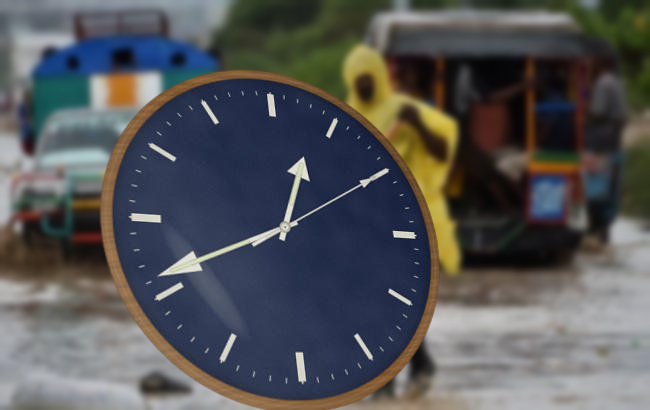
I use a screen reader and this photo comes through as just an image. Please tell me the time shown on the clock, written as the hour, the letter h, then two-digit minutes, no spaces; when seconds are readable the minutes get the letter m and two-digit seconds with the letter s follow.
12h41m10s
